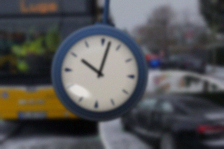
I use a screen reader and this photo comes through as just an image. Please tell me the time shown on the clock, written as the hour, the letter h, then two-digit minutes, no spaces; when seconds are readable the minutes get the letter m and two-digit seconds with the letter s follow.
10h02
